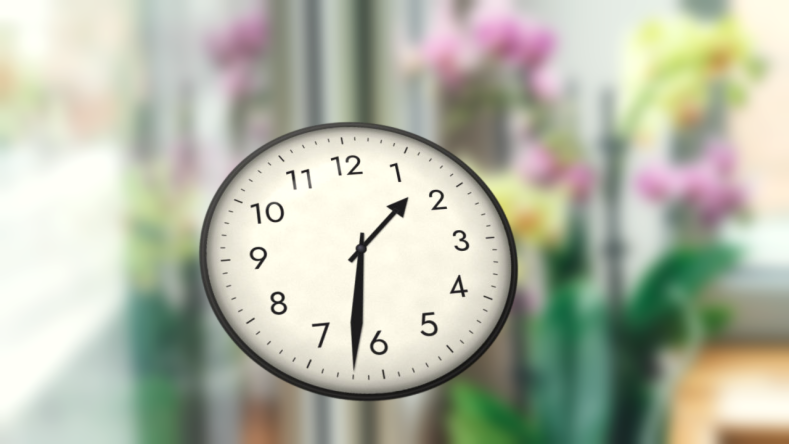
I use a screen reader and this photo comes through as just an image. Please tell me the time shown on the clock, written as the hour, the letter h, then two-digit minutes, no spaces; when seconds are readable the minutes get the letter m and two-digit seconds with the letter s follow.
1h32
